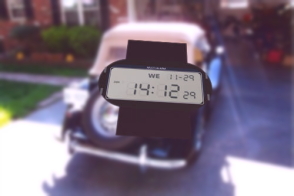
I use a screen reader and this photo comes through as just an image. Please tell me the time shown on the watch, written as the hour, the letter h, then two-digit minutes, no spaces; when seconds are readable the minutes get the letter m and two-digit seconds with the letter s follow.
14h12m29s
